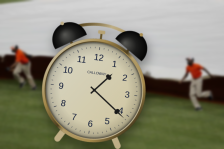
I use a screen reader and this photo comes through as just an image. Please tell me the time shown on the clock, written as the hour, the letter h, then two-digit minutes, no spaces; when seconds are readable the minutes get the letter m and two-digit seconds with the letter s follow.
1h21
